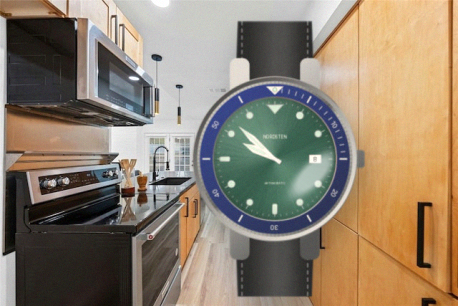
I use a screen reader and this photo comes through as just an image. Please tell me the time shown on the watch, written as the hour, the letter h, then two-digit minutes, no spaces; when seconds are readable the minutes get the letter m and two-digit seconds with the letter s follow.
9h52
